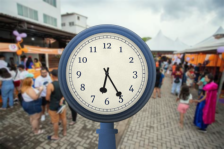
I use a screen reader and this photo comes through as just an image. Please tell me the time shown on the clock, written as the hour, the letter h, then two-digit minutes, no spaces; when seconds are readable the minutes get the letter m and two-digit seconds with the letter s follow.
6h25
